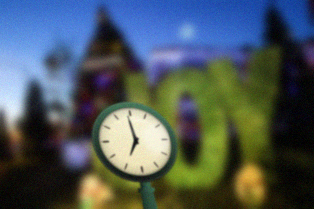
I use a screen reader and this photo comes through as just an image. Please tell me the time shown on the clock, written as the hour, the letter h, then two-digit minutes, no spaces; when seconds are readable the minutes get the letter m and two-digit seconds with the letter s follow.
6h59
